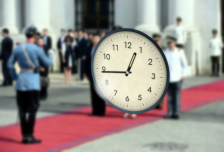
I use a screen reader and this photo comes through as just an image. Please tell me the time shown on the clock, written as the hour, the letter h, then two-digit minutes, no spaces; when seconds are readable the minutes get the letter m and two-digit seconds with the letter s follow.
12h44
